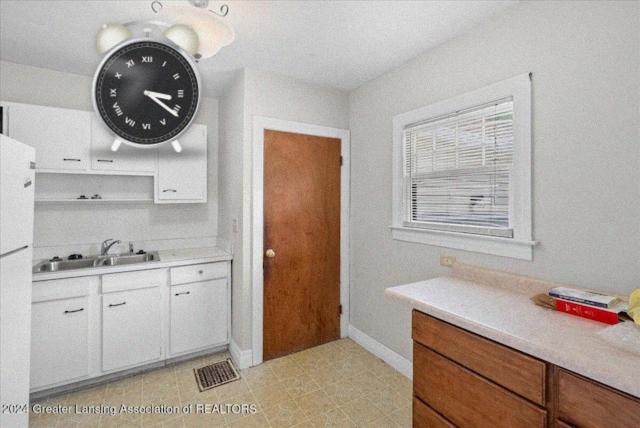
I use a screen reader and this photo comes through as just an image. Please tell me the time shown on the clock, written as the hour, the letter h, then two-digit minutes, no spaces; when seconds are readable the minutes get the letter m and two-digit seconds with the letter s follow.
3h21
